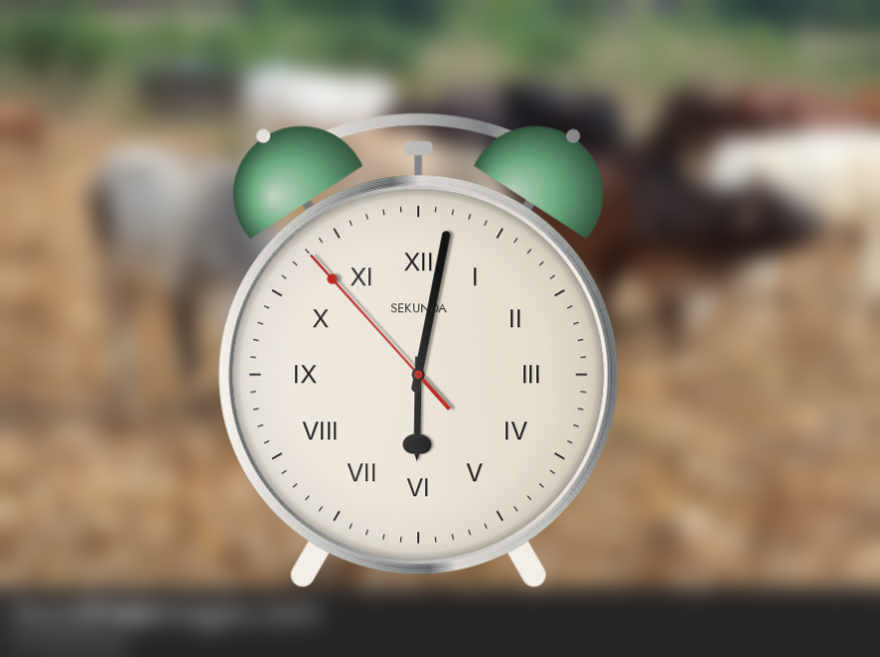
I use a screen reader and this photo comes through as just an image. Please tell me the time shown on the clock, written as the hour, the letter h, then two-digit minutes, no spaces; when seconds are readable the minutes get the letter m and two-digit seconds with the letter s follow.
6h01m53s
